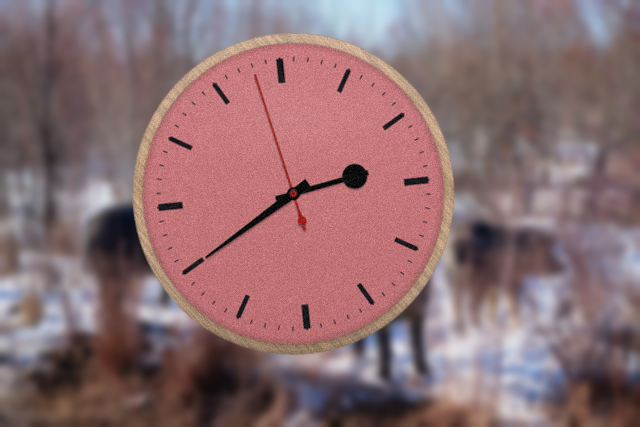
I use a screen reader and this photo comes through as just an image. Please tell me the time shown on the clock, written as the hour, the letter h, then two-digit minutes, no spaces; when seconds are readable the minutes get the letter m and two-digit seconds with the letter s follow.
2h39m58s
